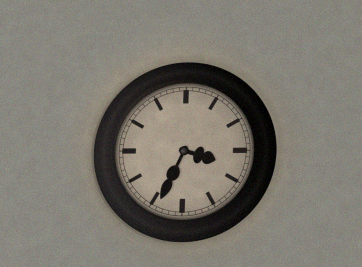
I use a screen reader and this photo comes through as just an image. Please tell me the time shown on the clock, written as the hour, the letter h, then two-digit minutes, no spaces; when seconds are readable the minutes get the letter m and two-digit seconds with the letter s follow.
3h34
